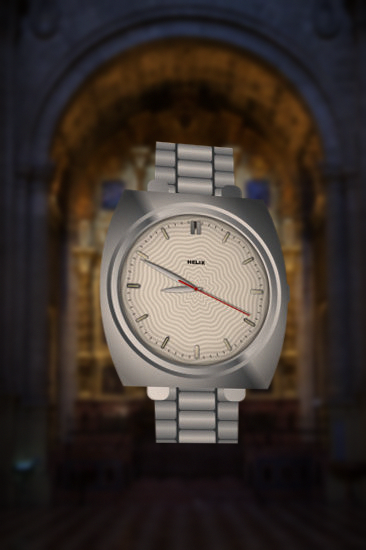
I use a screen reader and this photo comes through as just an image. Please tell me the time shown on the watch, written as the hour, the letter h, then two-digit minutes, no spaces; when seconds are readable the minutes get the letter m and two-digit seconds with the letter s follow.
8h49m19s
